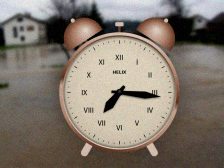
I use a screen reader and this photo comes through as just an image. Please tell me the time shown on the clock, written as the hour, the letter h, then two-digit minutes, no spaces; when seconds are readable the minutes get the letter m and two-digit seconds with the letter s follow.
7h16
